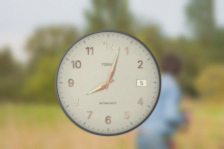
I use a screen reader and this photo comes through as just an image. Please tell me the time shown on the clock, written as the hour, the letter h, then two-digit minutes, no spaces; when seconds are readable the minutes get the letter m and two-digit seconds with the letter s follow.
8h03
